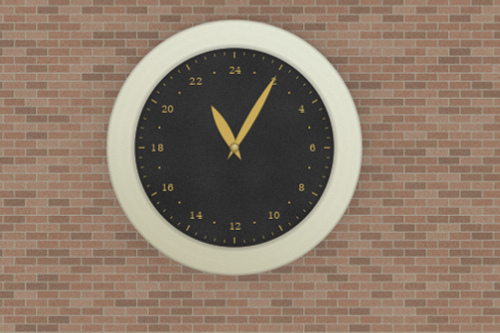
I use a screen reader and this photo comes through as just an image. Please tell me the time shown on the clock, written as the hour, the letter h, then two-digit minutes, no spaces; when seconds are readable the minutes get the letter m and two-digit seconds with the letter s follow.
22h05
